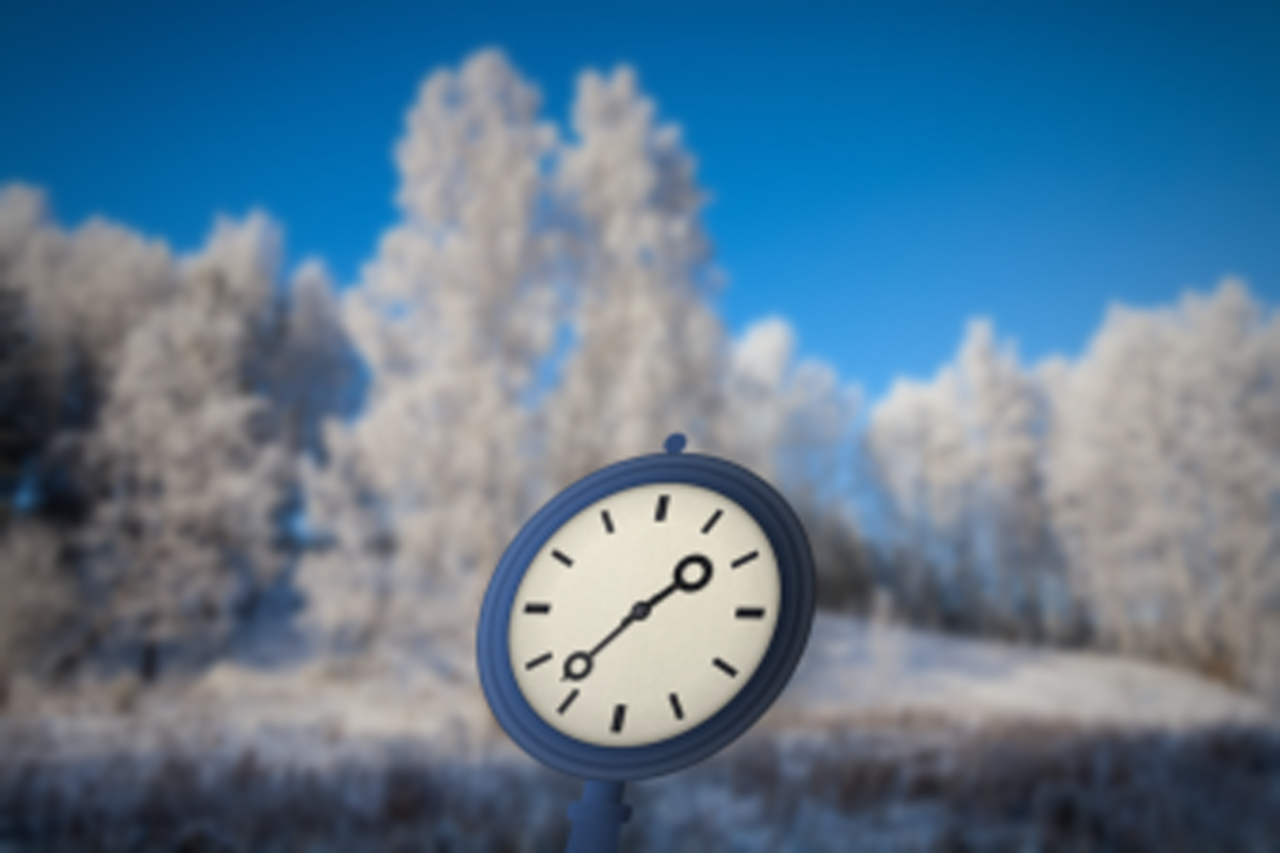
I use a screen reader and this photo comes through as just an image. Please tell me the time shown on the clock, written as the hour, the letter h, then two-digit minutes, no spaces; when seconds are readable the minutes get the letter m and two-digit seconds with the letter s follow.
1h37
